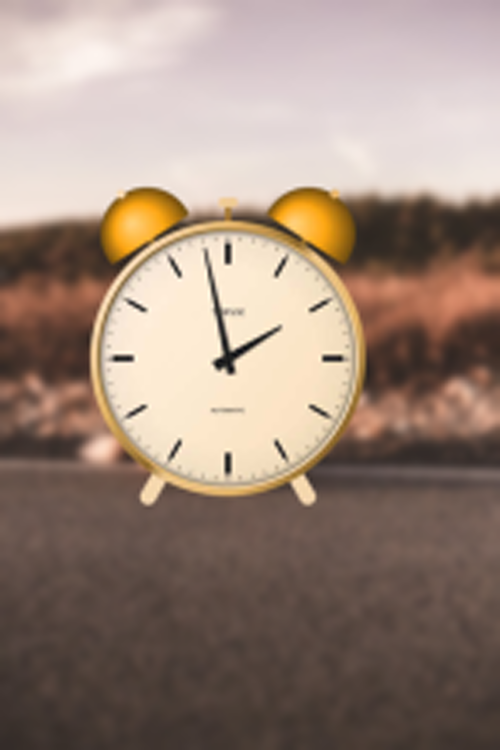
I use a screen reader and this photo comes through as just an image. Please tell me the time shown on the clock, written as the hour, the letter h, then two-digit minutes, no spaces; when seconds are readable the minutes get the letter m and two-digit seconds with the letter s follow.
1h58
